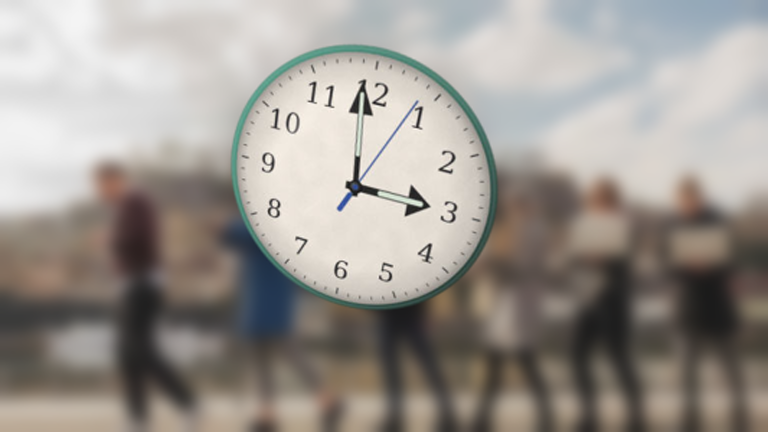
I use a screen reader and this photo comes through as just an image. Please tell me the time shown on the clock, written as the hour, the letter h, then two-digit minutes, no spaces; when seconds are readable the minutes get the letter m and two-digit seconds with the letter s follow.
2h59m04s
